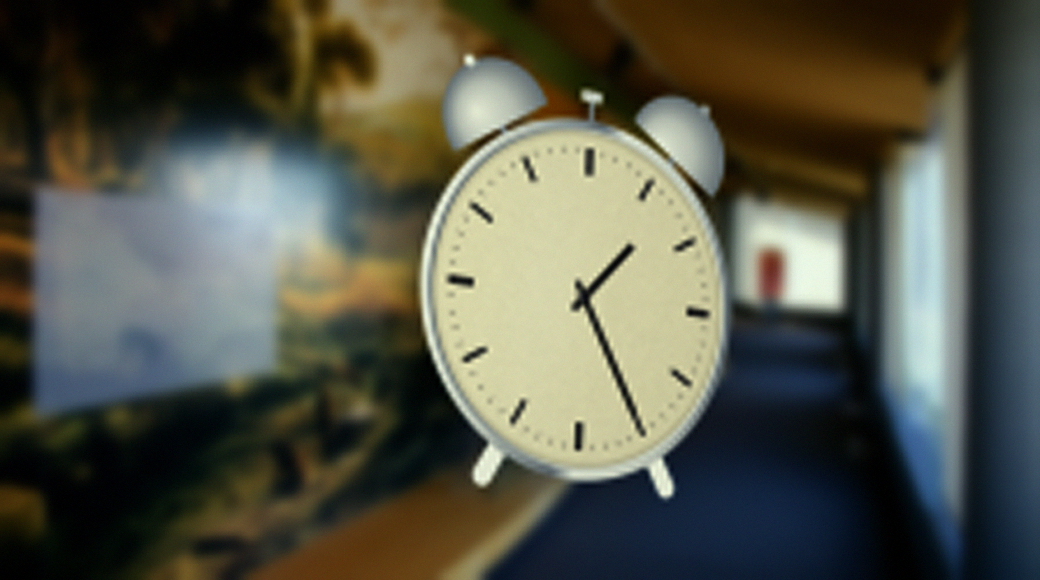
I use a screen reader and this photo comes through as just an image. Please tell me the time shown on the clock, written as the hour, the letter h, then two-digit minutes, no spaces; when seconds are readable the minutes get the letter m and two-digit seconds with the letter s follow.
1h25
